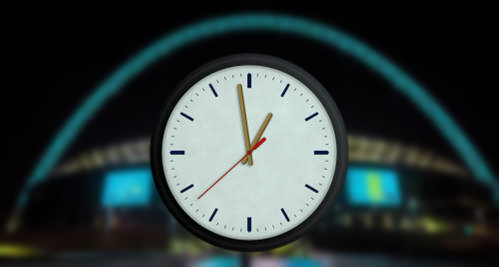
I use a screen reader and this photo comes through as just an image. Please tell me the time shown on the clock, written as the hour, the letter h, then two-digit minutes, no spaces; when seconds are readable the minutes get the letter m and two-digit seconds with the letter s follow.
12h58m38s
